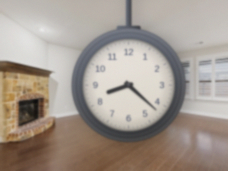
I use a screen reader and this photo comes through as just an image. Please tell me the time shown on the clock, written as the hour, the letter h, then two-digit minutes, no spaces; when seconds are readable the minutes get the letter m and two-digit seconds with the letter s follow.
8h22
